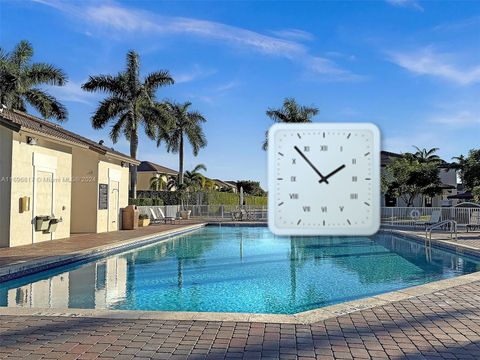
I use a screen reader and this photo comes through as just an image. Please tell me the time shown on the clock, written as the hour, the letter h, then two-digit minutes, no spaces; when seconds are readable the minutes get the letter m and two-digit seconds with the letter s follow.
1h53
